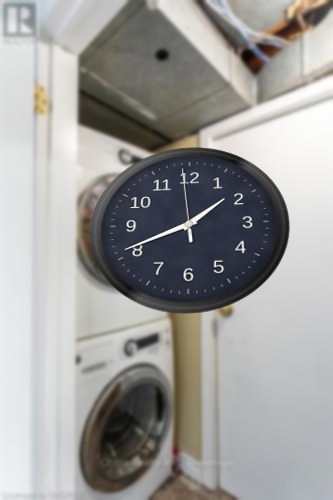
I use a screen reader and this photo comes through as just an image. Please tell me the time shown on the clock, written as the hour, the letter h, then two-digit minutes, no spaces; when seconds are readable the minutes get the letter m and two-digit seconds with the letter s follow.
1h40m59s
